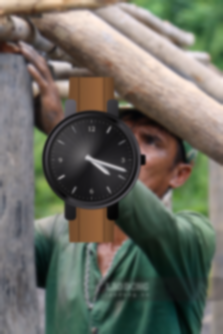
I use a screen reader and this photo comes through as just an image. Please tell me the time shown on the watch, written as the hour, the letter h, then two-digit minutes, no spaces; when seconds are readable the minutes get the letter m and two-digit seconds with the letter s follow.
4h18
